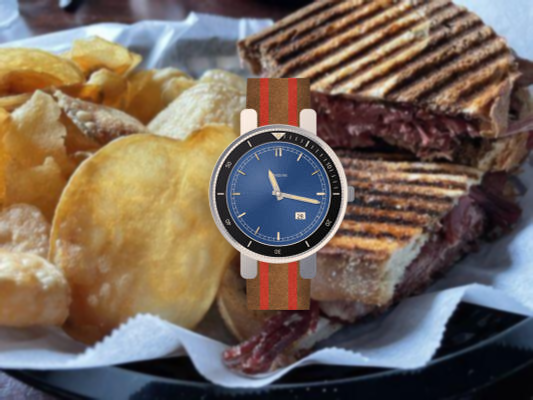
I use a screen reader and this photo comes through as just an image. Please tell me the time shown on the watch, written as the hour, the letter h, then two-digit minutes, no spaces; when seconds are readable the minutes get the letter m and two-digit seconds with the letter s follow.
11h17
